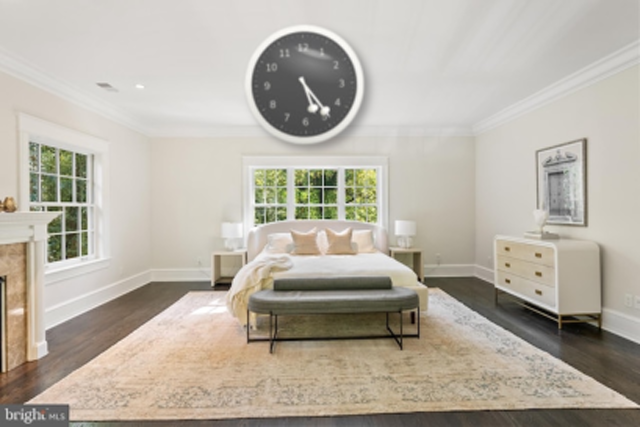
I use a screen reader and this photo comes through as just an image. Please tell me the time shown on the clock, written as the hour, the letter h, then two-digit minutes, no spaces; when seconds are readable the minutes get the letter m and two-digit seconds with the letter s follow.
5h24
